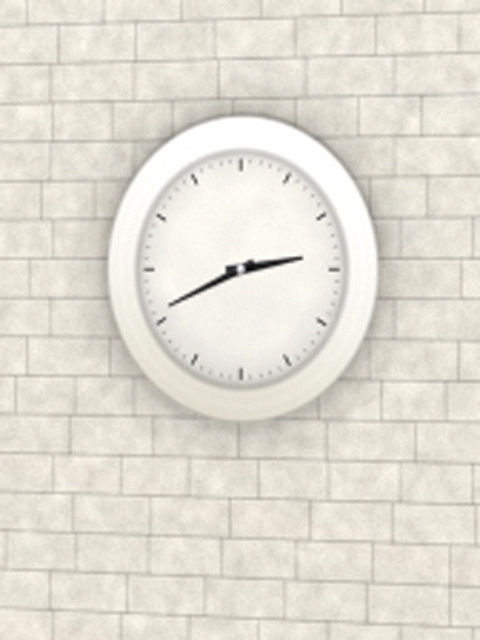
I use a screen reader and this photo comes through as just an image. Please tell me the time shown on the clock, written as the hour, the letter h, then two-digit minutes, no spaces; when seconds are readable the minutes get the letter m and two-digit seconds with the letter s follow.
2h41
